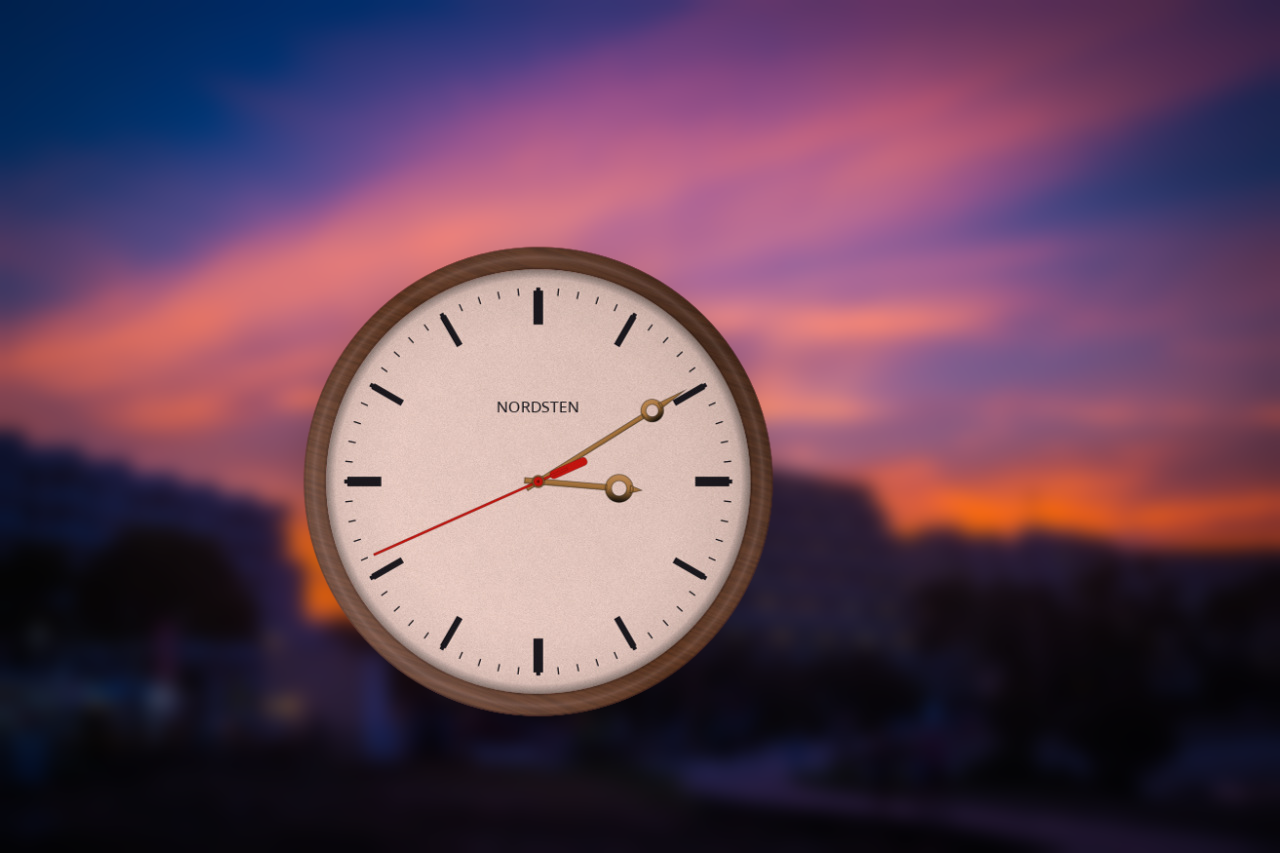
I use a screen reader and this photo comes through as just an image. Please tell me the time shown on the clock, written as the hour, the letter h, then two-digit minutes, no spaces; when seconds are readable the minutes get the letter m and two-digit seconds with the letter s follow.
3h09m41s
